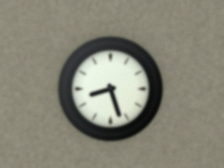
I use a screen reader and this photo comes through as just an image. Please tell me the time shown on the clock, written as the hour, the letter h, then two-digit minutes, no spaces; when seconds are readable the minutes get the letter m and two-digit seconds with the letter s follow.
8h27
